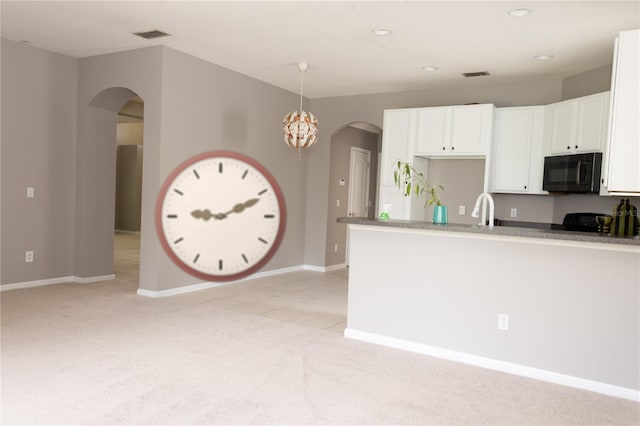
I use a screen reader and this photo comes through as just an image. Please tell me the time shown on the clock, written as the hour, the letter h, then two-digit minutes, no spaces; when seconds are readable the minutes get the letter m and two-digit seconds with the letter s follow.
9h11
